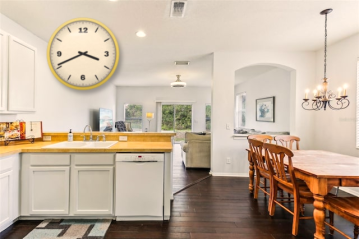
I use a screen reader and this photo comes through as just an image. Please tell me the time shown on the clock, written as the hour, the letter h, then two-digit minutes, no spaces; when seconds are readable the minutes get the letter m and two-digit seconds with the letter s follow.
3h41
